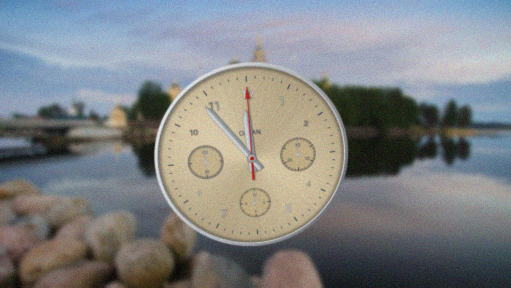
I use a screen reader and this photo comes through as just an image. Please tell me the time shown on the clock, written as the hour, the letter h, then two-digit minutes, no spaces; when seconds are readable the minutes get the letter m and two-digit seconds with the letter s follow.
11h54
